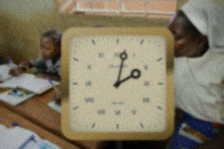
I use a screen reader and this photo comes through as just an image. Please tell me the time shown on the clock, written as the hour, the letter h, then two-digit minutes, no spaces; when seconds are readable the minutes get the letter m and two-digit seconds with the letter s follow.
2h02
